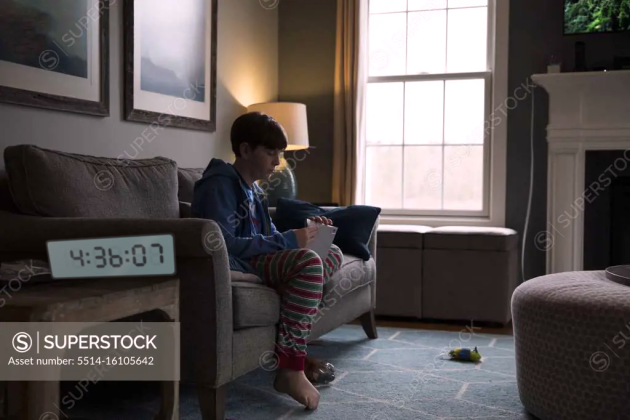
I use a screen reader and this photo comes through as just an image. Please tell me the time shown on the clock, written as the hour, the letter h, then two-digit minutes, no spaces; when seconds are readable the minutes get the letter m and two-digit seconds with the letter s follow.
4h36m07s
